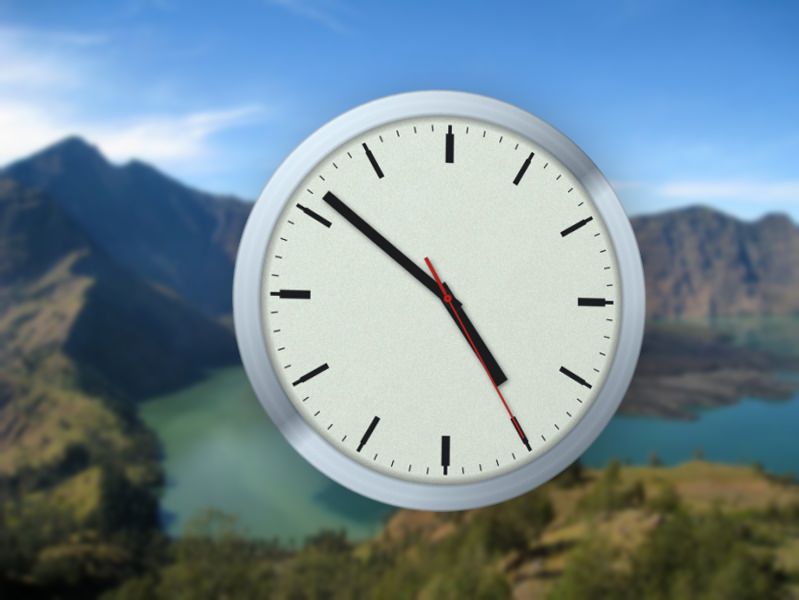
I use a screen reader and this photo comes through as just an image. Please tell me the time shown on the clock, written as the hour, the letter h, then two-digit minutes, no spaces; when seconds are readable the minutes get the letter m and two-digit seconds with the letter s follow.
4h51m25s
